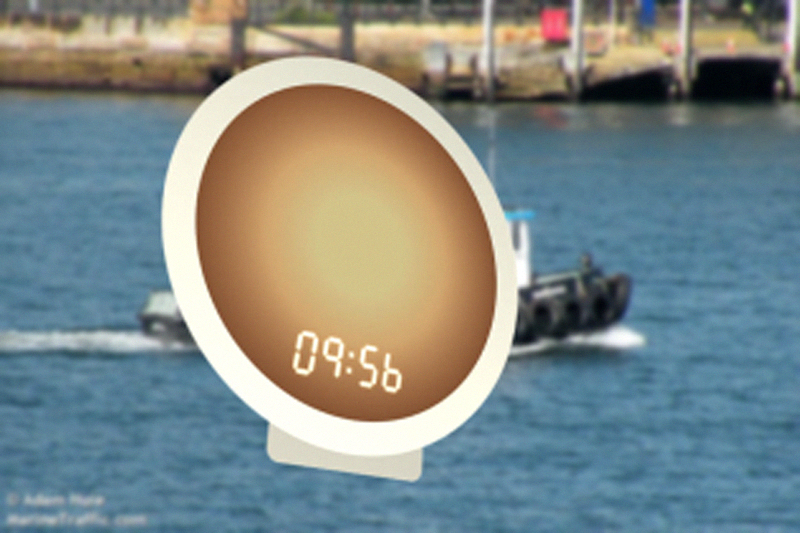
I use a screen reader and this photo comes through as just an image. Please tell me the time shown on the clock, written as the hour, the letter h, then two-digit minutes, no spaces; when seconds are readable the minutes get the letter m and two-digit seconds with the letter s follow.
9h56
